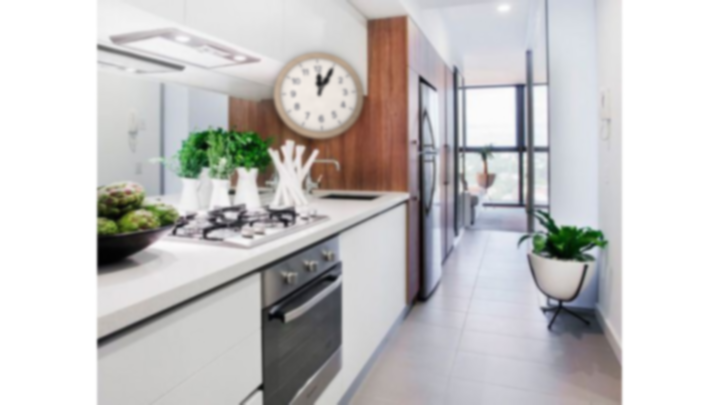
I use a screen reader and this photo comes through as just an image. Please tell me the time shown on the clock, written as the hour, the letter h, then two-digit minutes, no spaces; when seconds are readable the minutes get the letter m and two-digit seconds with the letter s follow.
12h05
